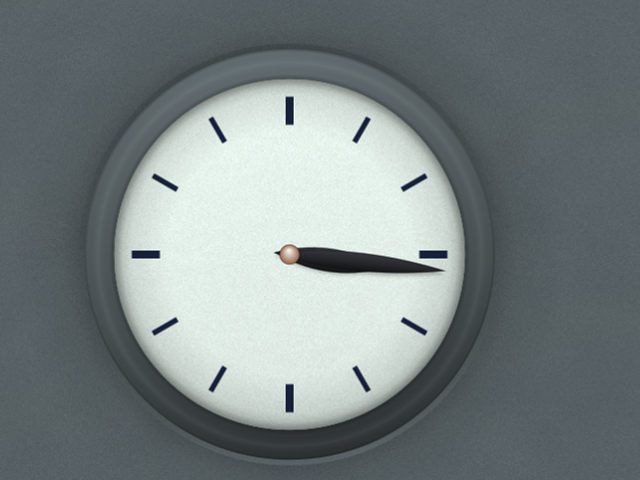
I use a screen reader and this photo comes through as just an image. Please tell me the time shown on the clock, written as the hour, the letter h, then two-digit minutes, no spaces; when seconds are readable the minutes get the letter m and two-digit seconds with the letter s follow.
3h16
